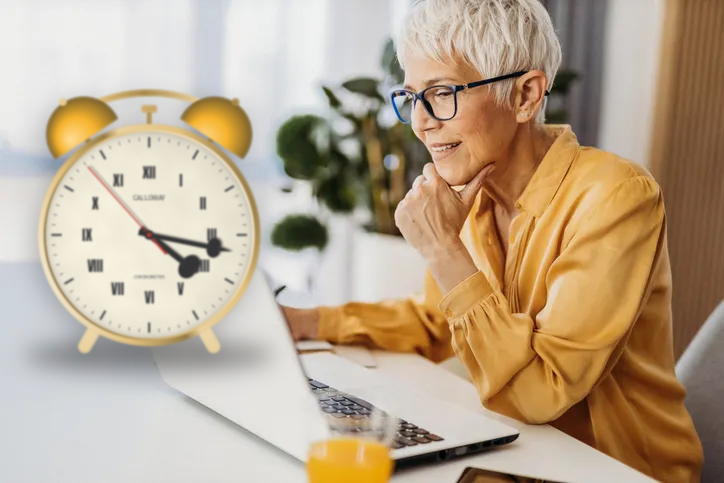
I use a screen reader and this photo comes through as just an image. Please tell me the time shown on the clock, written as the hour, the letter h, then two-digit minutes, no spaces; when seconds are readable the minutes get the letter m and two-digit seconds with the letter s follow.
4h16m53s
